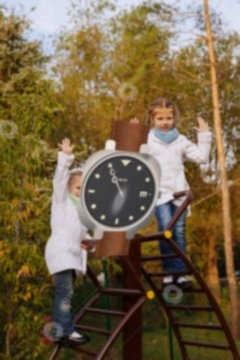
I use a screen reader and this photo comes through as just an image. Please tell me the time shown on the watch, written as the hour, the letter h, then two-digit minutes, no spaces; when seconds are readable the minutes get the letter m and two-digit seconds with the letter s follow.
10h55
